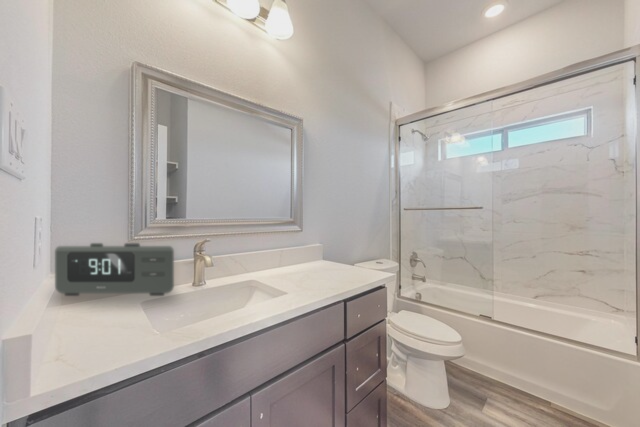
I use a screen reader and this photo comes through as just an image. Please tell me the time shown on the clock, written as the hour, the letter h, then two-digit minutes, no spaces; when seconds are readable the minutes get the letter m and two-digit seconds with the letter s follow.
9h01
